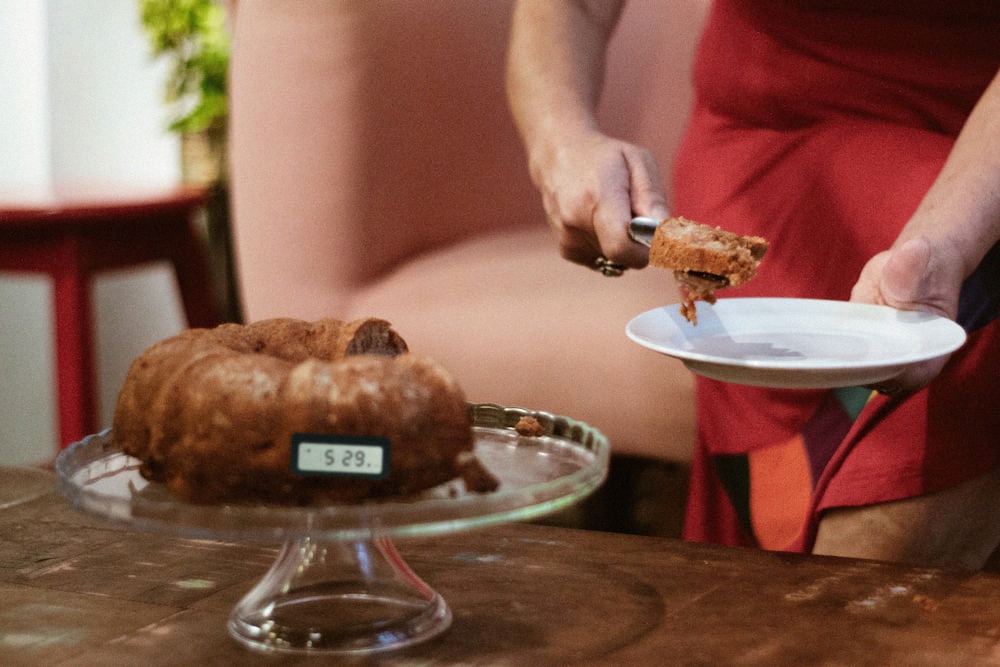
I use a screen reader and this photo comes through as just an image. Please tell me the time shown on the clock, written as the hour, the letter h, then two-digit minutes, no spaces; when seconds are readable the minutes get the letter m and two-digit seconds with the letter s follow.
5h29
